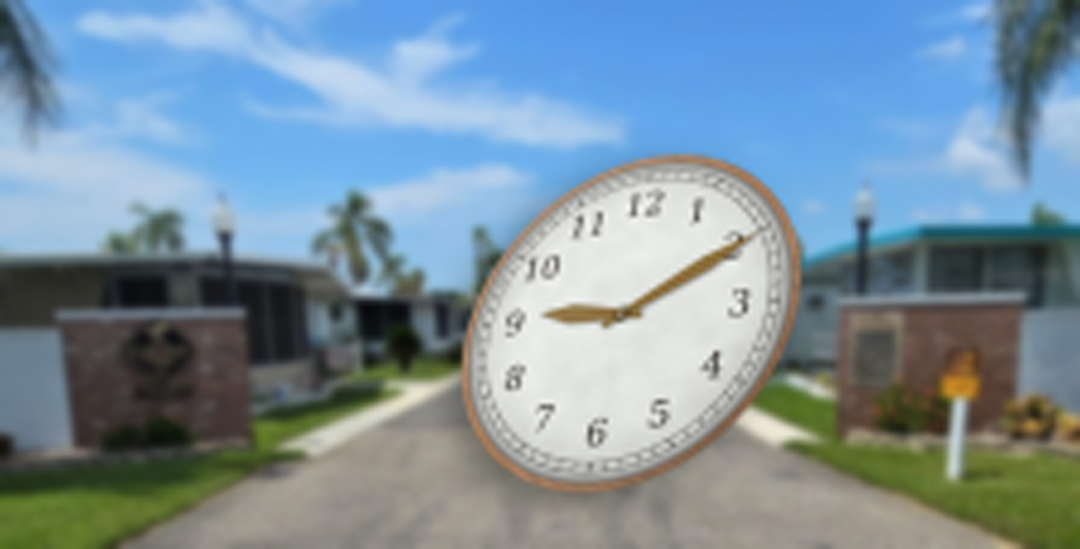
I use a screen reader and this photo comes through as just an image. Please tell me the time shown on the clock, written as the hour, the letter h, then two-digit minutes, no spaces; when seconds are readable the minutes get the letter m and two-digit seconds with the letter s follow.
9h10
